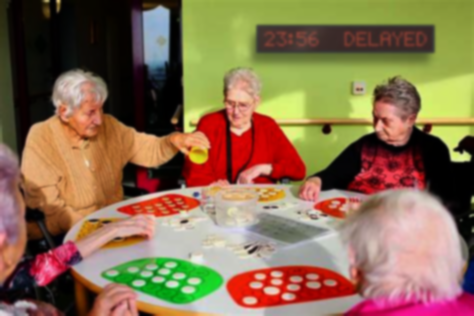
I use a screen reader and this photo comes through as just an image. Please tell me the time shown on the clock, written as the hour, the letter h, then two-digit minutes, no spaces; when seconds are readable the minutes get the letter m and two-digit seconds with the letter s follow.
23h56
